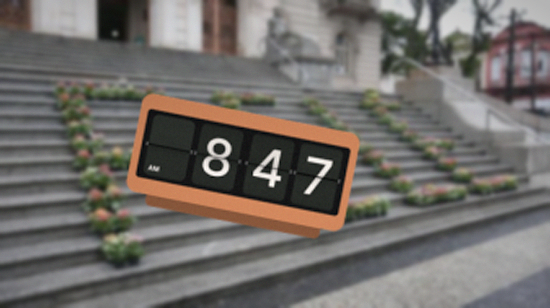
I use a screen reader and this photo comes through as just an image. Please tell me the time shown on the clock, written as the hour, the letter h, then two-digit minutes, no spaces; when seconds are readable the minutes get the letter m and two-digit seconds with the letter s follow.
8h47
